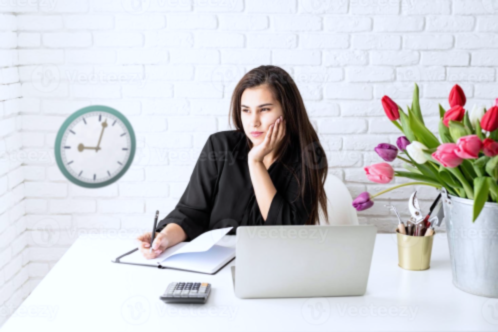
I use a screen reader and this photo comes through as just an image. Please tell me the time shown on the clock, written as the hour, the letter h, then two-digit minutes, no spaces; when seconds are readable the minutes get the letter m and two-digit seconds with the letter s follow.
9h02
